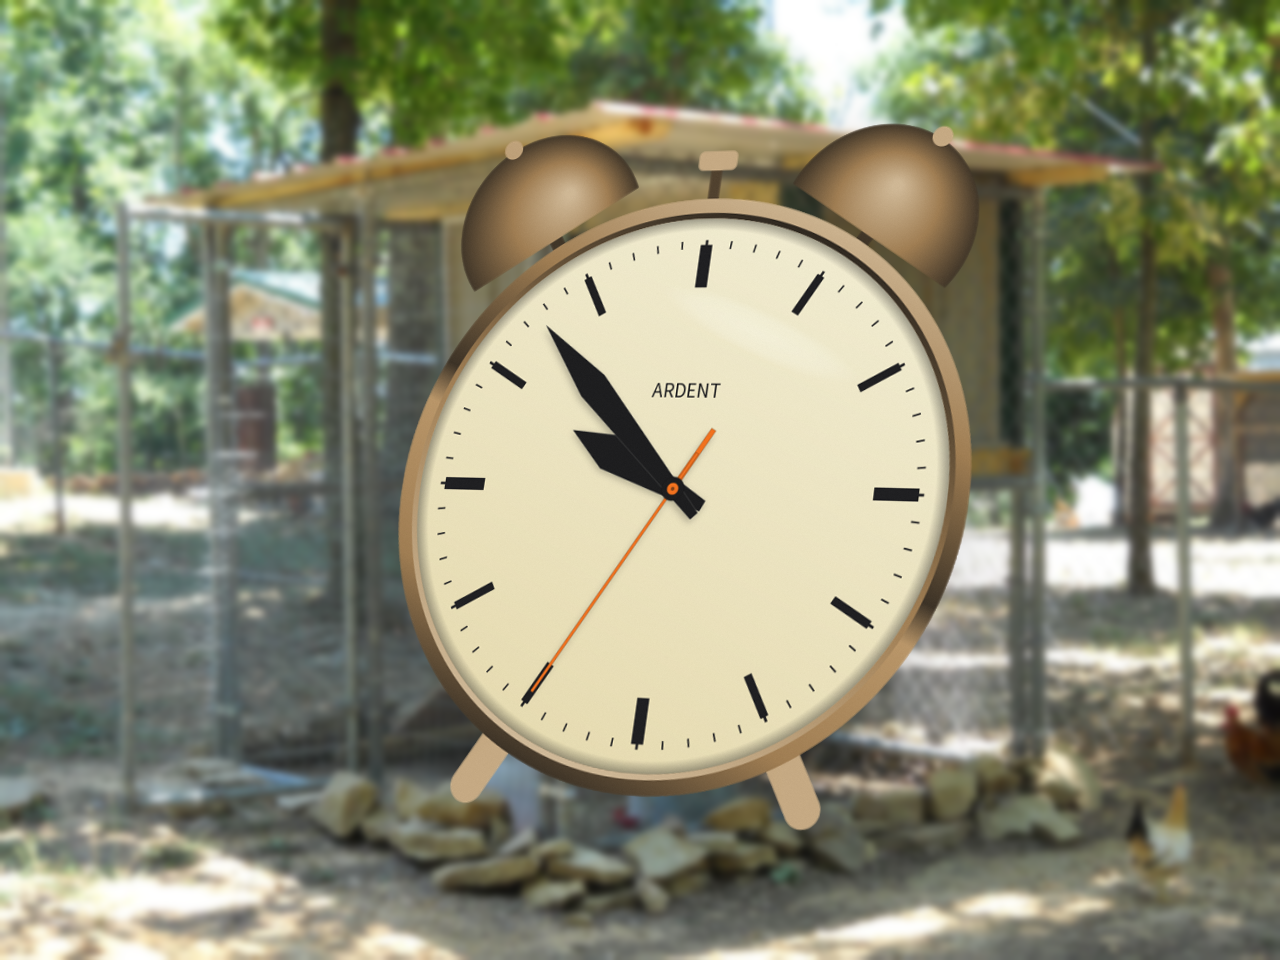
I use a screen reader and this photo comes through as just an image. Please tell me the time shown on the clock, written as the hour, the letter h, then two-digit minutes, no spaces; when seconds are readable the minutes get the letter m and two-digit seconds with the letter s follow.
9h52m35s
